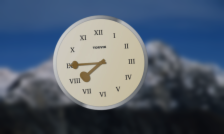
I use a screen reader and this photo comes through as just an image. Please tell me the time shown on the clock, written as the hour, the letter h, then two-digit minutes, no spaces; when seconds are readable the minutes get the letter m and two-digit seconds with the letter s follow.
7h45
